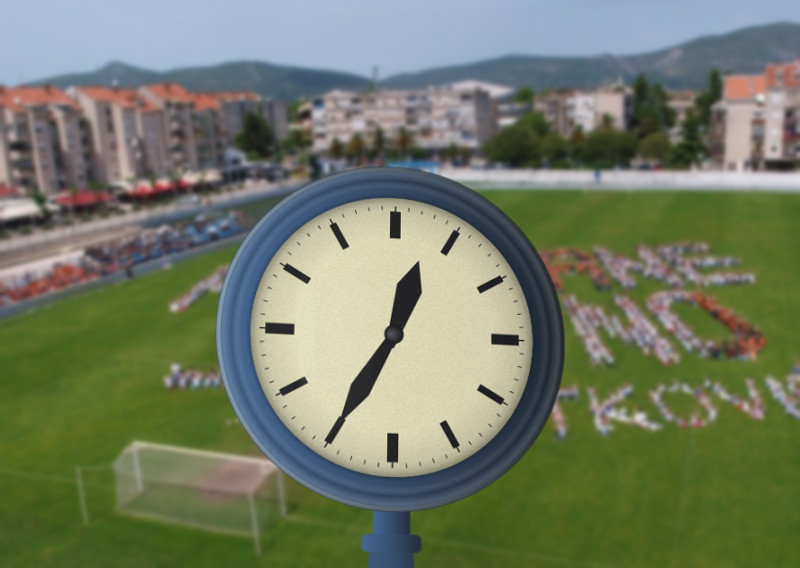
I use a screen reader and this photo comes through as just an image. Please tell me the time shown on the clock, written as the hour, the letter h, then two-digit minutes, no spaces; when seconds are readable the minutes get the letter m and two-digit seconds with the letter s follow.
12h35
